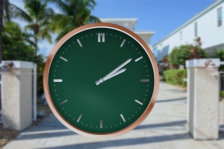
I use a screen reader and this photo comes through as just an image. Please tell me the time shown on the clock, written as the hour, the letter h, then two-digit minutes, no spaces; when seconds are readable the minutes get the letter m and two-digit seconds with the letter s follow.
2h09
